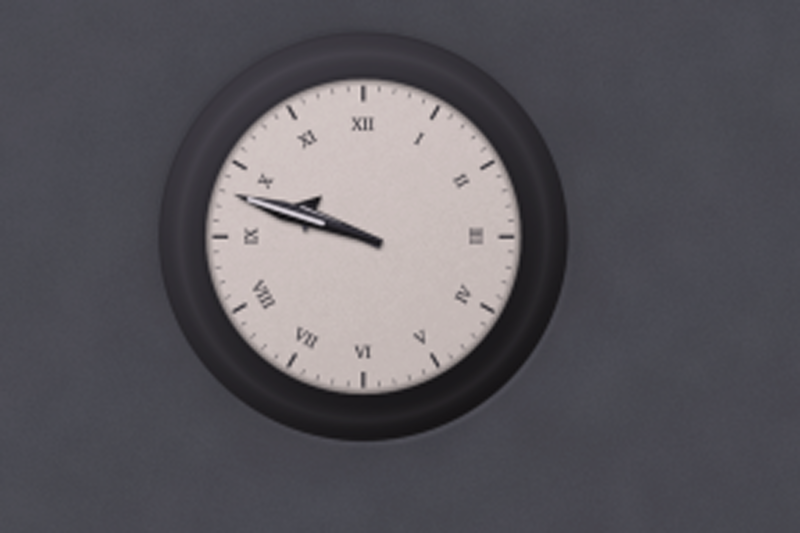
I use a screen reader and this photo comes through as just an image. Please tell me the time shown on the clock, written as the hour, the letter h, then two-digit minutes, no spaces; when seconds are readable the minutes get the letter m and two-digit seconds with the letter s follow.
9h48
